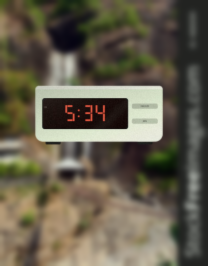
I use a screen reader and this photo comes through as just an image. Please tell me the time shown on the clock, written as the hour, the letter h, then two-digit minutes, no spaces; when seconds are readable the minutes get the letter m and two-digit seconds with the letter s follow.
5h34
